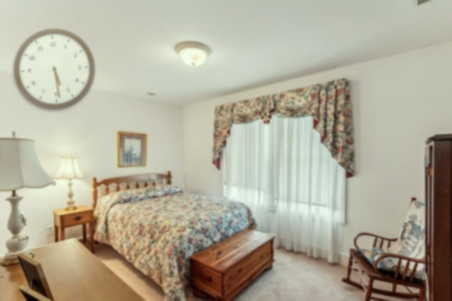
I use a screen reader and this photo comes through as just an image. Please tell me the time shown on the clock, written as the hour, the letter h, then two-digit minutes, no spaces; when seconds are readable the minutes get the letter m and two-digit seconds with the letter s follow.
5h29
